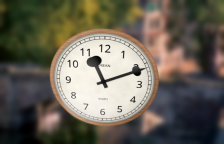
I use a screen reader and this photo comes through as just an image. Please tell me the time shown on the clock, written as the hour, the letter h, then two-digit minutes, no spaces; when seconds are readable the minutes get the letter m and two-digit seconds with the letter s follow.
11h11
